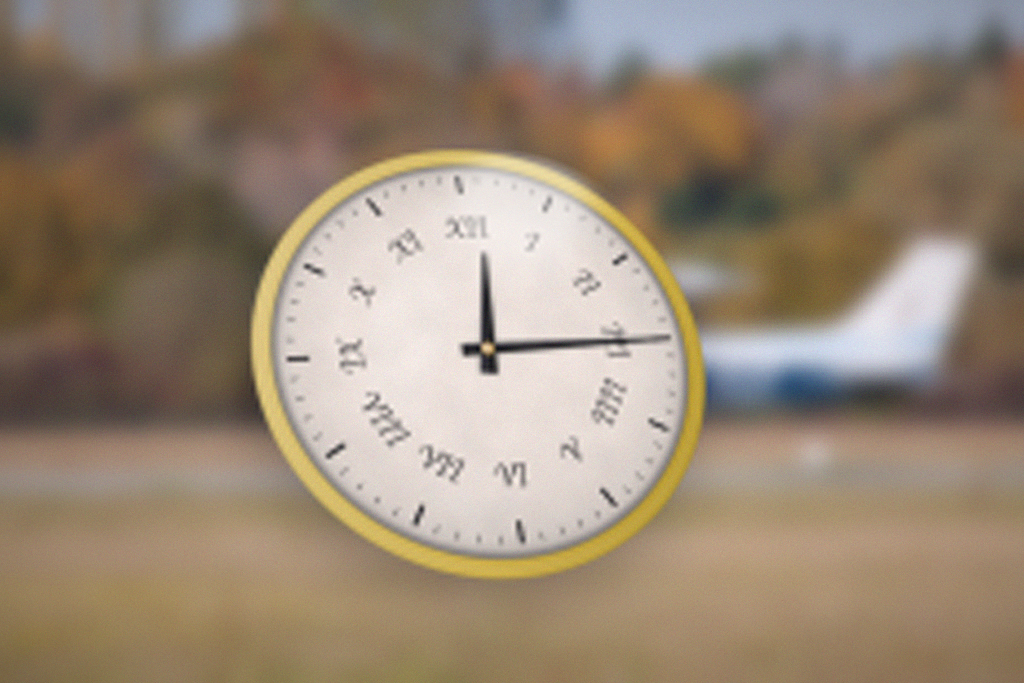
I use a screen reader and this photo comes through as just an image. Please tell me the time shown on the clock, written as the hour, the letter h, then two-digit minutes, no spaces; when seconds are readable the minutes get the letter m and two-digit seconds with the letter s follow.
12h15
